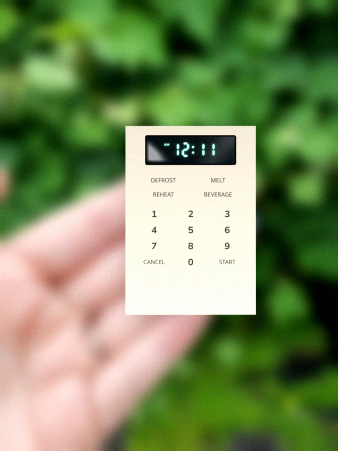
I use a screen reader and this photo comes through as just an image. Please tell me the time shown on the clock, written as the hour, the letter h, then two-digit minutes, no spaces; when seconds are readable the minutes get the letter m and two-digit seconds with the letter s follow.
12h11
